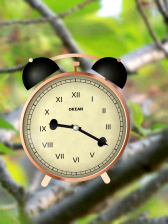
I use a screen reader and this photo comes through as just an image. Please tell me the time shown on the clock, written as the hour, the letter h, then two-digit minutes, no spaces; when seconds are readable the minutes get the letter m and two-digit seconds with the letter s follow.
9h20
